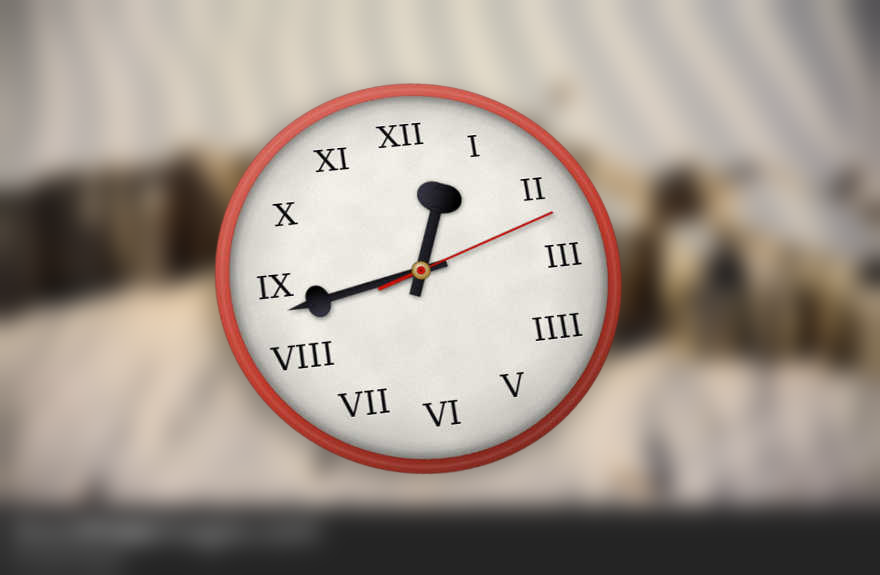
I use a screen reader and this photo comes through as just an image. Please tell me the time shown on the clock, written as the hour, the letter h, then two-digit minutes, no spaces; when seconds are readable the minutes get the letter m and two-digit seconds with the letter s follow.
12h43m12s
